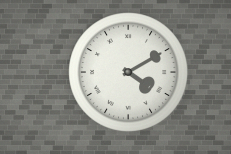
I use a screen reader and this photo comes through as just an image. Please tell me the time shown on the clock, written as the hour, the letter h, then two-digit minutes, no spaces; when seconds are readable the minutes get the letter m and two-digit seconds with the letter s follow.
4h10
